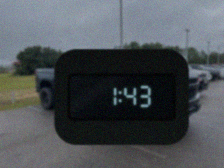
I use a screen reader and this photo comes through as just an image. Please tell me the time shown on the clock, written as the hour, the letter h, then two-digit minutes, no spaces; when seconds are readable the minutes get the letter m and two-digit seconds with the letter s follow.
1h43
